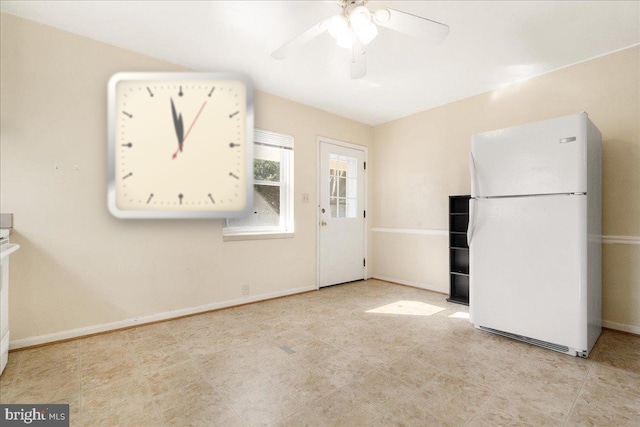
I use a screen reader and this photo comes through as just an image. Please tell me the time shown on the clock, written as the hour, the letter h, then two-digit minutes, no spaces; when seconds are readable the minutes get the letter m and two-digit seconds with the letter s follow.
11h58m05s
